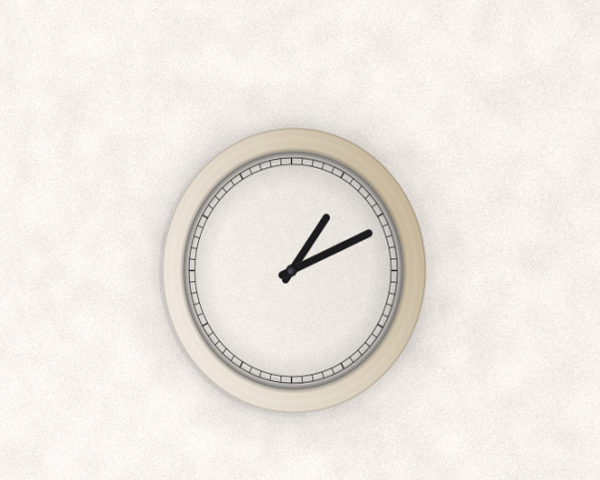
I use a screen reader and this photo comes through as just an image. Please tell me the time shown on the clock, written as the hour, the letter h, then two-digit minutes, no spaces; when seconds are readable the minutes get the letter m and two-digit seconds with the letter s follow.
1h11
